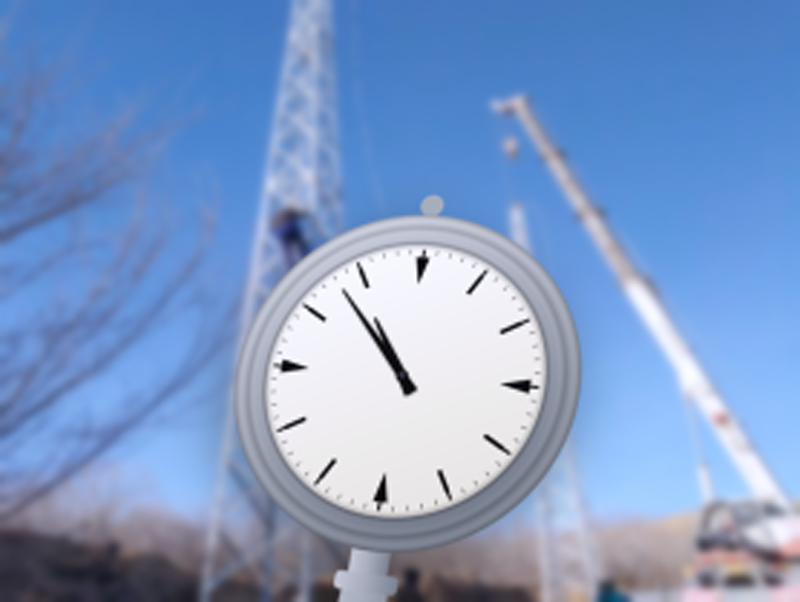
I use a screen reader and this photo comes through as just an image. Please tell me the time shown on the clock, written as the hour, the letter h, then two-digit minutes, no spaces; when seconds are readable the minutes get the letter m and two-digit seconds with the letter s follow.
10h53
